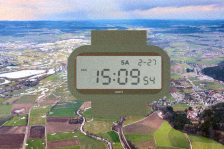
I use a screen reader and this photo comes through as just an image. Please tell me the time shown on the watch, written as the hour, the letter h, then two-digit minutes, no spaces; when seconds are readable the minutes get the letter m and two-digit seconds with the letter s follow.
15h09m54s
